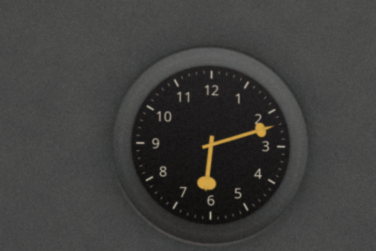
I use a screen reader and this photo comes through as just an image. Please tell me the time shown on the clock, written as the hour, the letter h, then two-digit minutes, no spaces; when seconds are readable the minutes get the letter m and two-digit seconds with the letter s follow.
6h12
